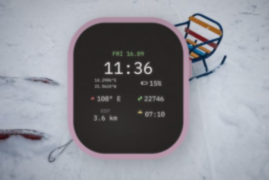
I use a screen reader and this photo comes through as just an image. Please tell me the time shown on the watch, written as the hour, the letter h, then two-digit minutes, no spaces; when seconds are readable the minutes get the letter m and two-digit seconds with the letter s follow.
11h36
